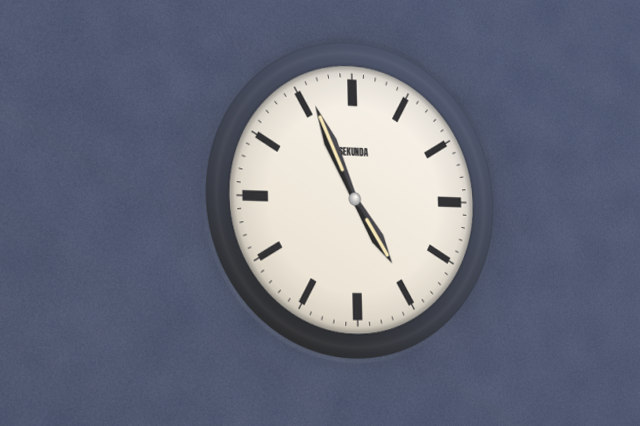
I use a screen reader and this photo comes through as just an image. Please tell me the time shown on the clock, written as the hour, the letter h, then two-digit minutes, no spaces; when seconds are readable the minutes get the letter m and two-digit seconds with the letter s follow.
4h56
